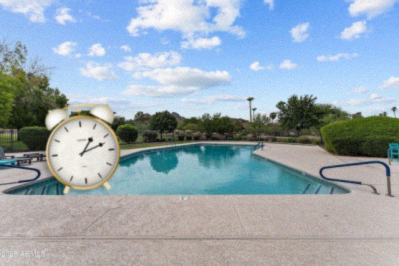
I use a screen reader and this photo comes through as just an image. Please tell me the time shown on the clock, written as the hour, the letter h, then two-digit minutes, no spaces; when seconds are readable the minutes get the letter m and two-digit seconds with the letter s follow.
1h12
